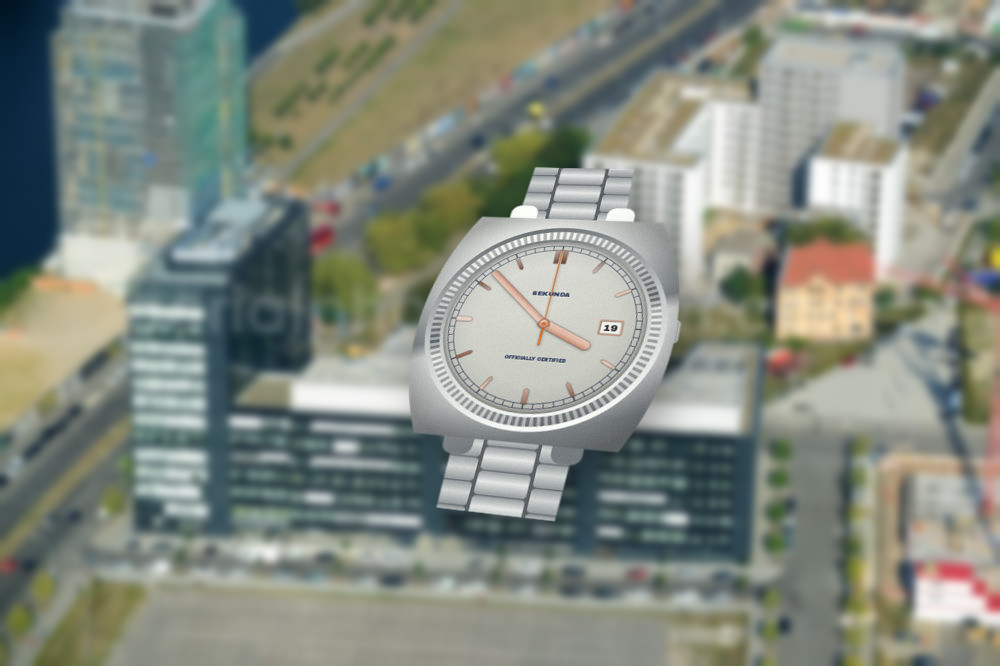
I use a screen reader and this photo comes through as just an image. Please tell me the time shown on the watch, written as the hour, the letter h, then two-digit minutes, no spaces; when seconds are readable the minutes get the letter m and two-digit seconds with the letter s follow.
3h52m00s
